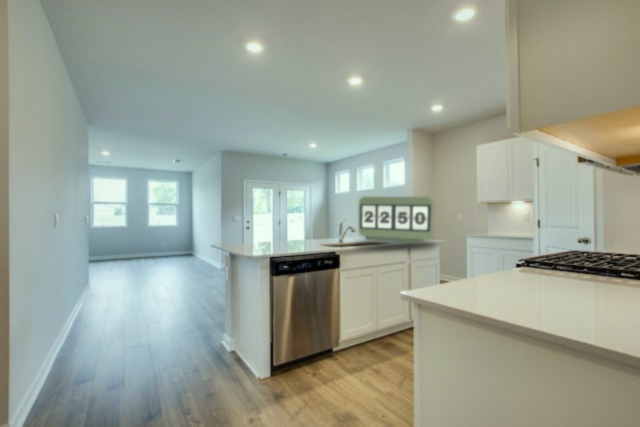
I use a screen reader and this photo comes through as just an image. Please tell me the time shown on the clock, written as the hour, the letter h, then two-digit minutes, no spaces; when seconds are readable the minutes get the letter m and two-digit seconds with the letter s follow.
22h50
